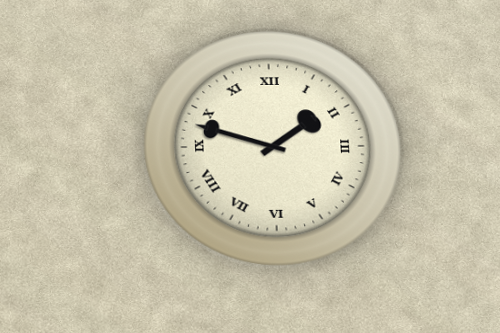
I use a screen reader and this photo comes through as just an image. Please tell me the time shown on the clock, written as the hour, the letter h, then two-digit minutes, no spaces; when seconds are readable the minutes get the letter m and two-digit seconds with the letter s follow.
1h48
